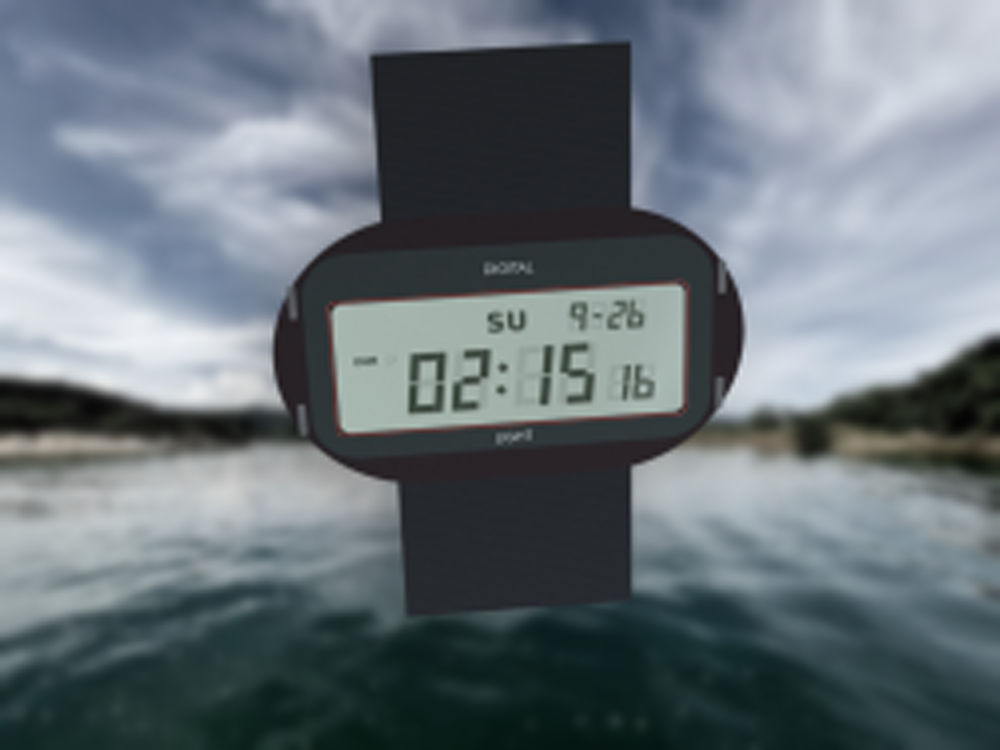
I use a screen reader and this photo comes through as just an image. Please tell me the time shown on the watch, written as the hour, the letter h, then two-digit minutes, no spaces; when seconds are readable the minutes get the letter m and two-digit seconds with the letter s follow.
2h15m16s
